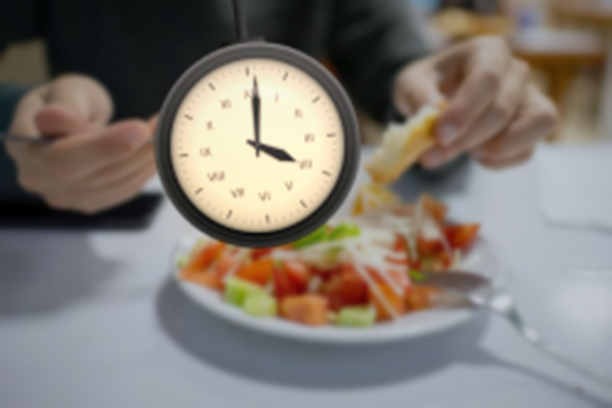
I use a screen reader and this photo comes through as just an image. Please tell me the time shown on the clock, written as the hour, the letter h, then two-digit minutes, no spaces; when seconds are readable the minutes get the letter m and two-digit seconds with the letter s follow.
4h01
